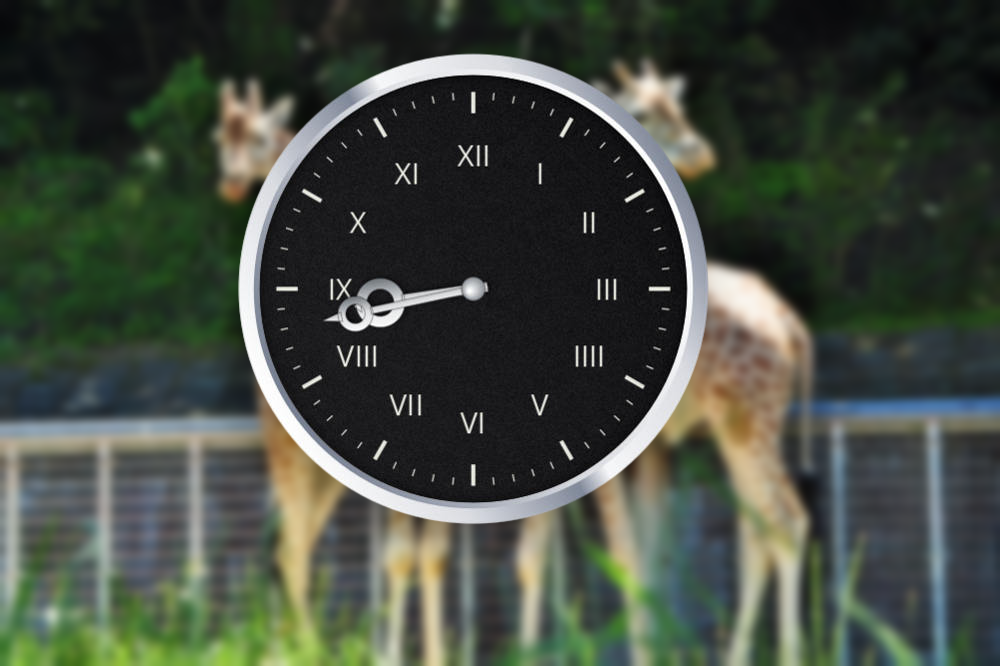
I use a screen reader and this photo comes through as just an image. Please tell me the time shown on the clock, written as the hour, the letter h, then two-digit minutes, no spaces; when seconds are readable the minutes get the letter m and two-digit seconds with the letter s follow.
8h43
